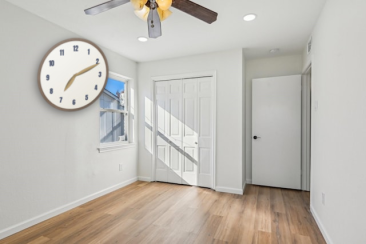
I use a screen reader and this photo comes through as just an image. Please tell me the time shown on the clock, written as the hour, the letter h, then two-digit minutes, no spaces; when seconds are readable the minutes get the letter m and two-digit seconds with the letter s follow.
7h11
